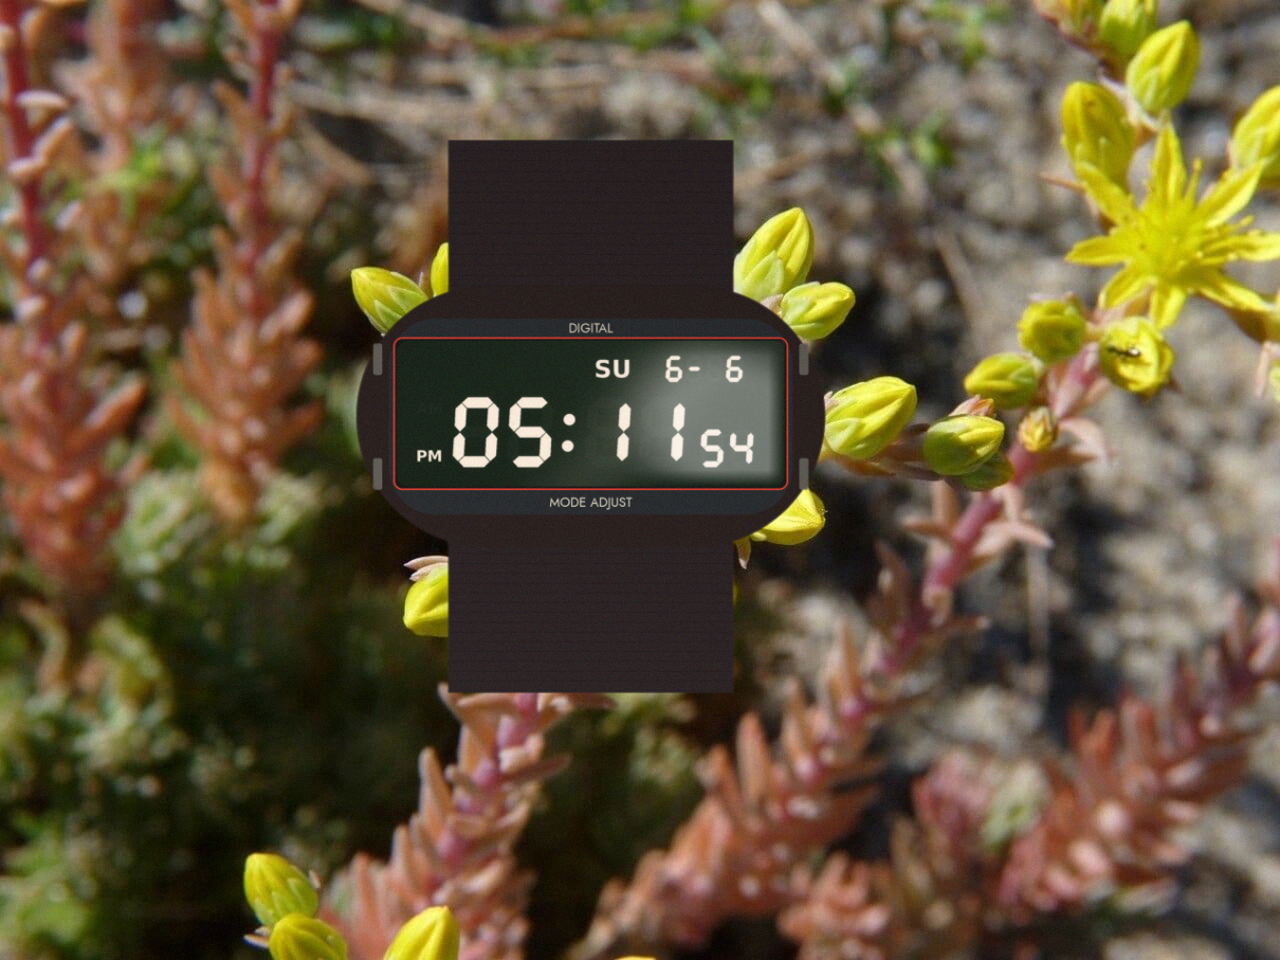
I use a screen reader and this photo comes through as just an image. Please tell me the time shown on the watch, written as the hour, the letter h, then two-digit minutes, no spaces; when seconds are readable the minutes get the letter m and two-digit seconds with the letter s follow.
5h11m54s
